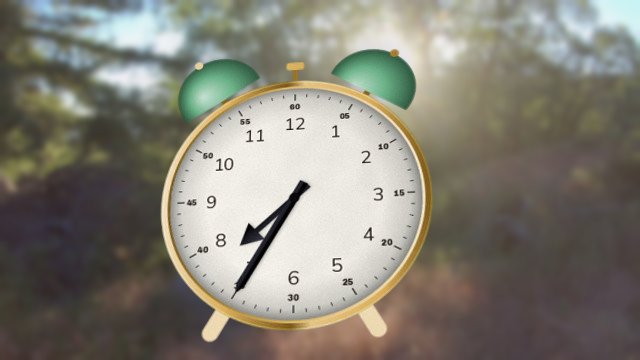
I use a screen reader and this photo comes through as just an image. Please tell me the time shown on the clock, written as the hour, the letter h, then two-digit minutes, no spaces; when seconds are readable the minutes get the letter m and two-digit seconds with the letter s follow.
7h35
